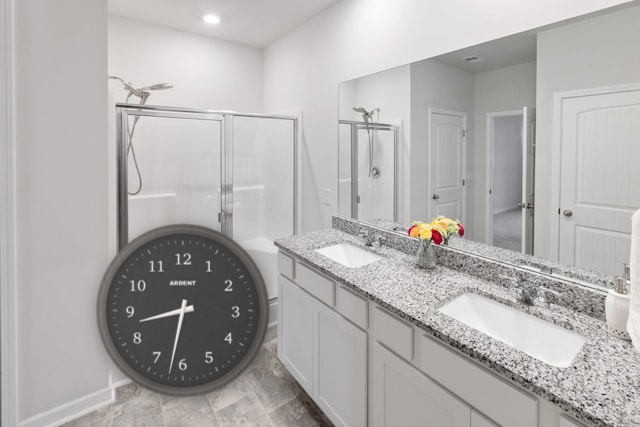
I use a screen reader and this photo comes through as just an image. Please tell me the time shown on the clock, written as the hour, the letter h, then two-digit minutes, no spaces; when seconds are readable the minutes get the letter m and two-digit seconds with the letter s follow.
8h32
